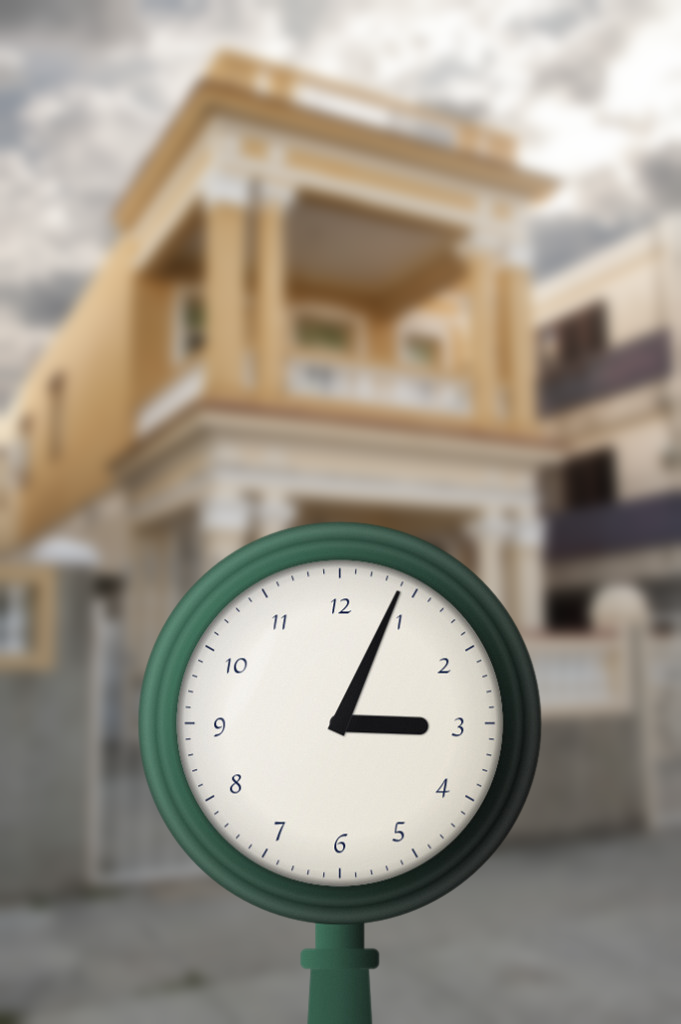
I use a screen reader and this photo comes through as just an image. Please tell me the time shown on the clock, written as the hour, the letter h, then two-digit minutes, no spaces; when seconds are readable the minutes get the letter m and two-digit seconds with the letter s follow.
3h04
